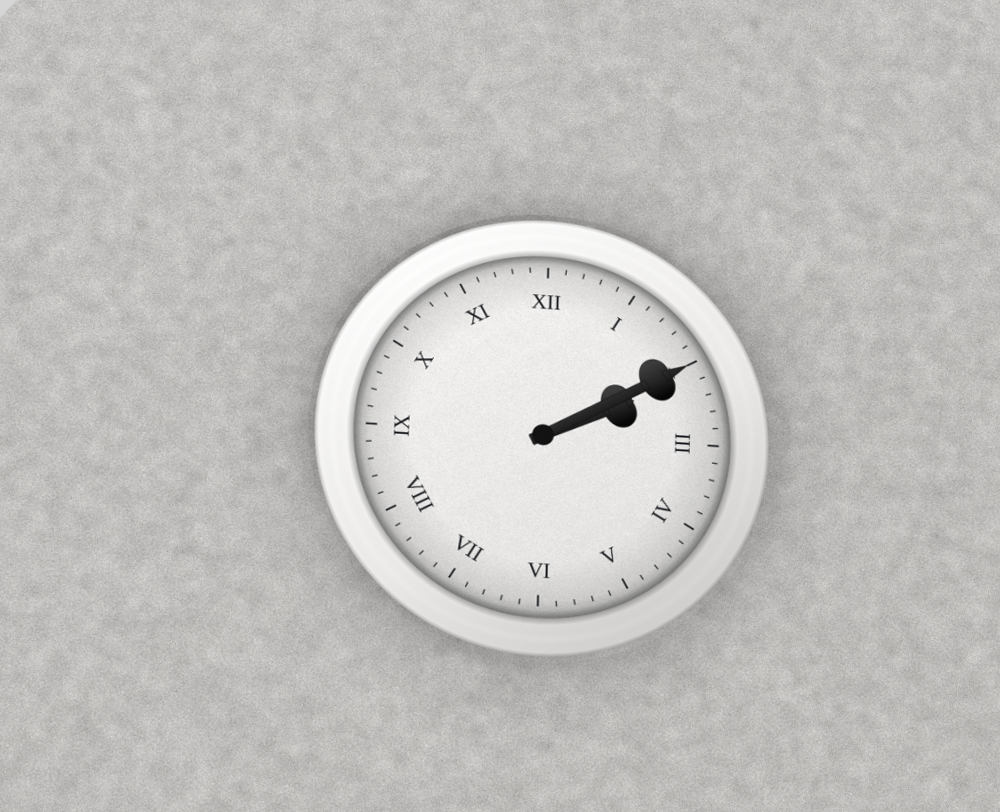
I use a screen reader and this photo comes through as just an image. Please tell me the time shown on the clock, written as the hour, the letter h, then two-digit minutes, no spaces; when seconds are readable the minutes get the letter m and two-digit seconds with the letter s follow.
2h10
